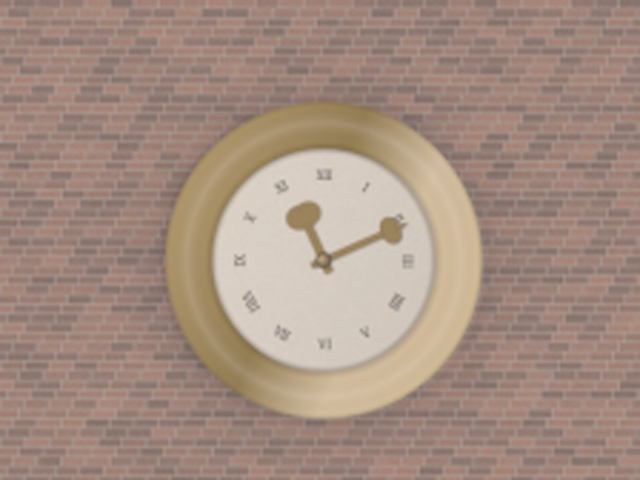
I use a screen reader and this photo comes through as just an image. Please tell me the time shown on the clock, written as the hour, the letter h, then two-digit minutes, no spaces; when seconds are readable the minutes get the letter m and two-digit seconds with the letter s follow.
11h11
